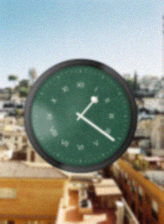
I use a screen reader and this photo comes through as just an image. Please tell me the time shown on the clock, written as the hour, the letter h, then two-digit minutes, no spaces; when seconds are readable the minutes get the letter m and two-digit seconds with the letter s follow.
1h21
